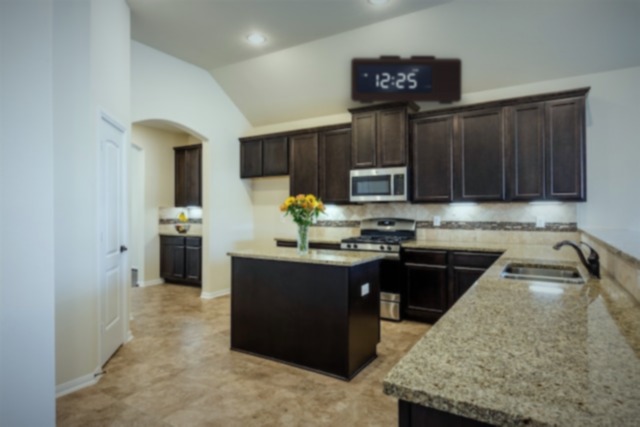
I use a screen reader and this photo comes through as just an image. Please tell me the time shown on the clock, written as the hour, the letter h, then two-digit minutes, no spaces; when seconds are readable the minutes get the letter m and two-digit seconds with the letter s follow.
12h25
